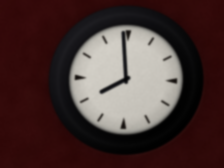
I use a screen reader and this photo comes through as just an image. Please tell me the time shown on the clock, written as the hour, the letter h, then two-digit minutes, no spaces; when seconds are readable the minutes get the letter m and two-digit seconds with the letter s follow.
7h59
